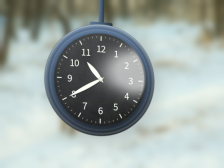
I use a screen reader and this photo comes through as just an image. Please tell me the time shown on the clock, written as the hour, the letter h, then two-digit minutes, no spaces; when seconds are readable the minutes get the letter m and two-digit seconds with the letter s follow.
10h40
